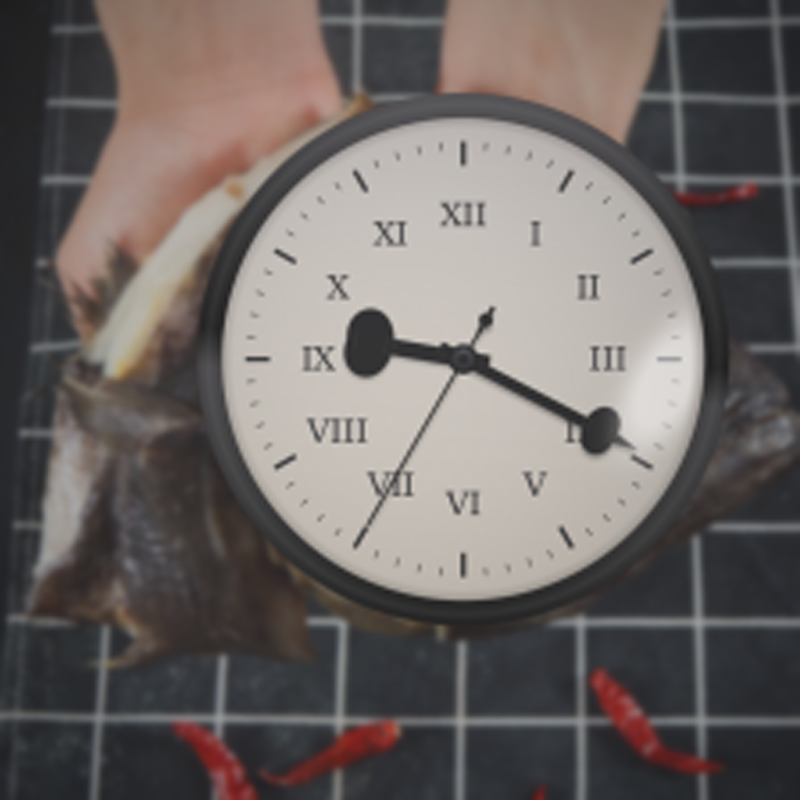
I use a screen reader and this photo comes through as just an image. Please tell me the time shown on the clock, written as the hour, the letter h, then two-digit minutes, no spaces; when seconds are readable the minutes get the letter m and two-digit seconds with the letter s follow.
9h19m35s
